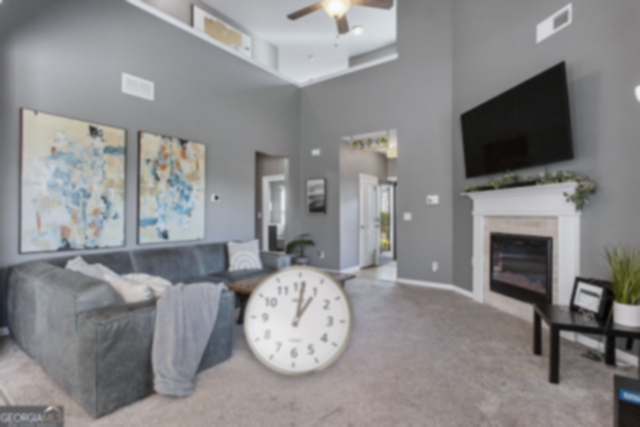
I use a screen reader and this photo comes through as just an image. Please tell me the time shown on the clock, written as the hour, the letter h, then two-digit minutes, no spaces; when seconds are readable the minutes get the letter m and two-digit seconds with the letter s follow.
1h01
